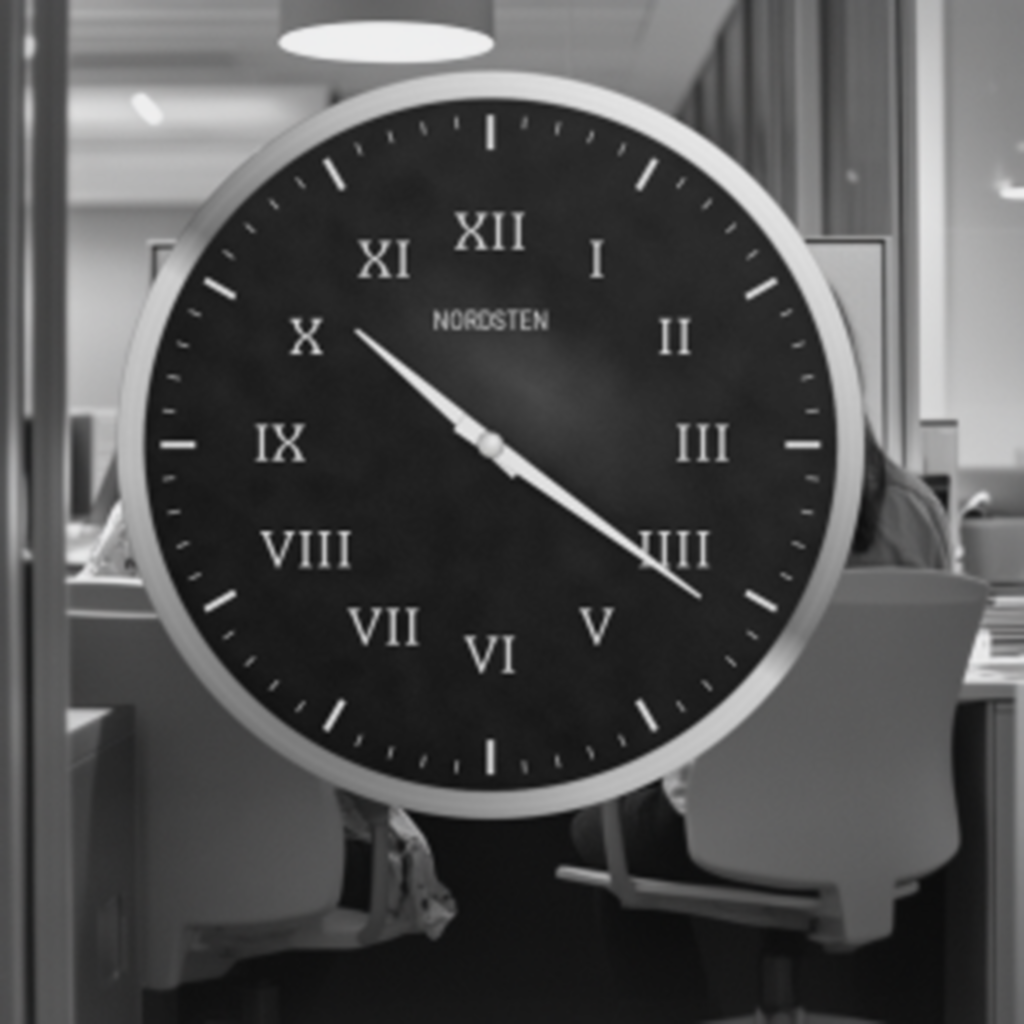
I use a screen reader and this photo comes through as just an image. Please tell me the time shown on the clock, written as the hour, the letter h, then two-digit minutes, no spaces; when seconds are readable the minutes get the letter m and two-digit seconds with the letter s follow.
10h21
